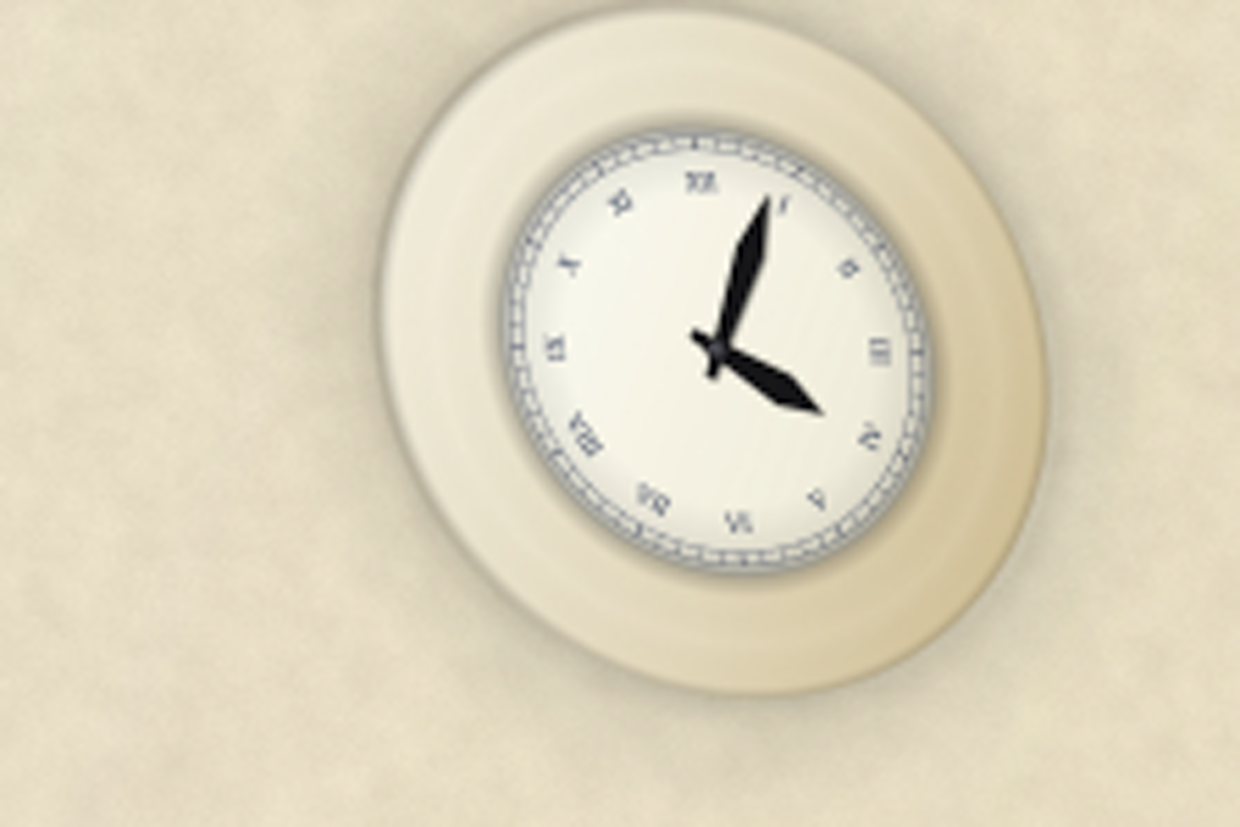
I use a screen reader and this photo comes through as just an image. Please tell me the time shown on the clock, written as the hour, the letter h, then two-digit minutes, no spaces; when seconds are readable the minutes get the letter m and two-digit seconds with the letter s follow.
4h04
